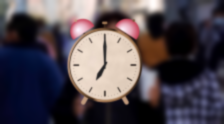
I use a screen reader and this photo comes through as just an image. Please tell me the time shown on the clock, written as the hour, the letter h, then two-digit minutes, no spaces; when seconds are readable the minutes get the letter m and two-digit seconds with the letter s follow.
7h00
